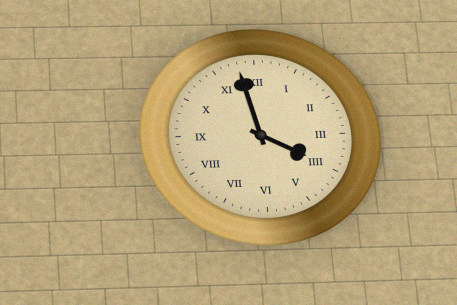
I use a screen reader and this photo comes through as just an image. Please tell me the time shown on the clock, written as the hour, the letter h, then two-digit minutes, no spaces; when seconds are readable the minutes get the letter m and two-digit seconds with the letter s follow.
3h58
